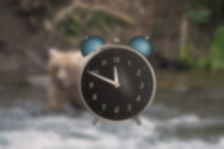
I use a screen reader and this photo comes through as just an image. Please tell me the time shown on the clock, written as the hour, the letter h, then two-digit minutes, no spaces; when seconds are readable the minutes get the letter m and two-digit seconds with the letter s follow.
11h49
